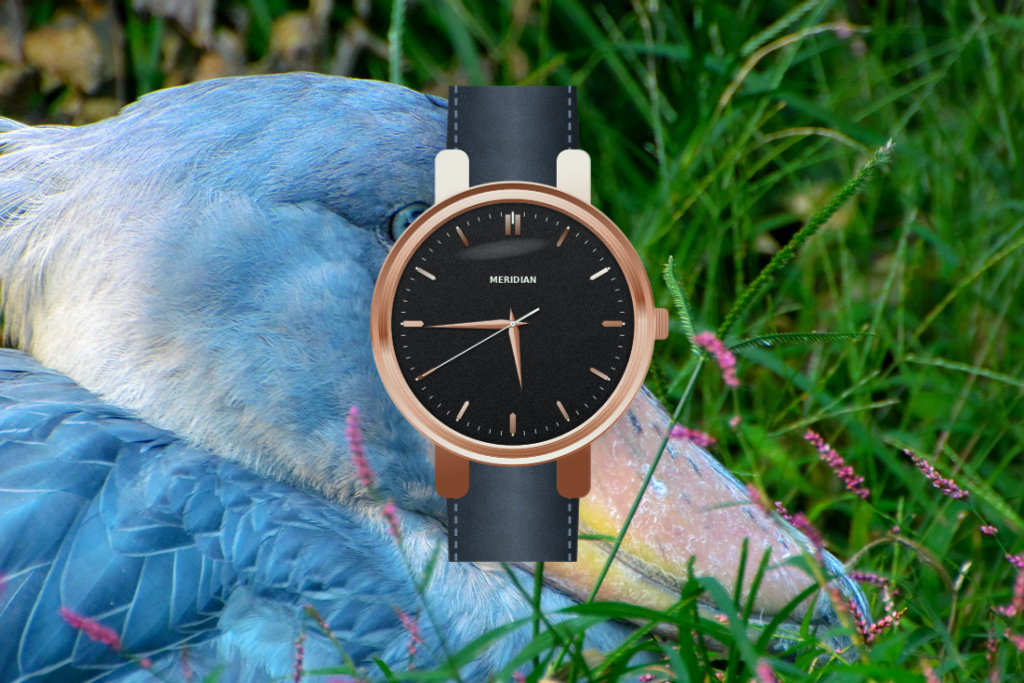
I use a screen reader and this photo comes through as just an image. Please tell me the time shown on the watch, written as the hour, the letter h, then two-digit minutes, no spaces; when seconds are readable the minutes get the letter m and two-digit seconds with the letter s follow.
5h44m40s
